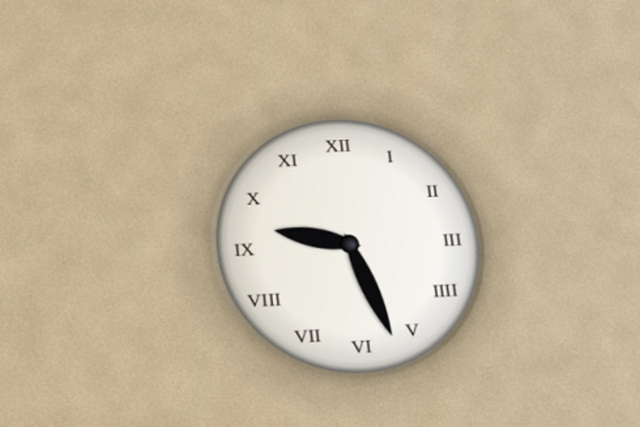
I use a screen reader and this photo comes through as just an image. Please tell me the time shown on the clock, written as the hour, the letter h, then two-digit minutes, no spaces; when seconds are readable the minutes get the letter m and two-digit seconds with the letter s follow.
9h27
